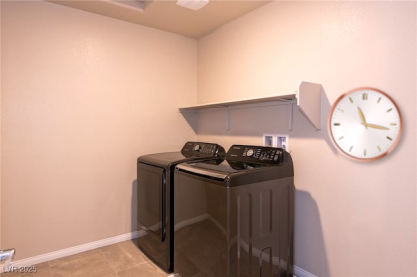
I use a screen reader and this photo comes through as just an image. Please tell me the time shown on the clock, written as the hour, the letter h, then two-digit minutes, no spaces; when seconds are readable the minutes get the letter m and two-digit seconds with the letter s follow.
11h17
